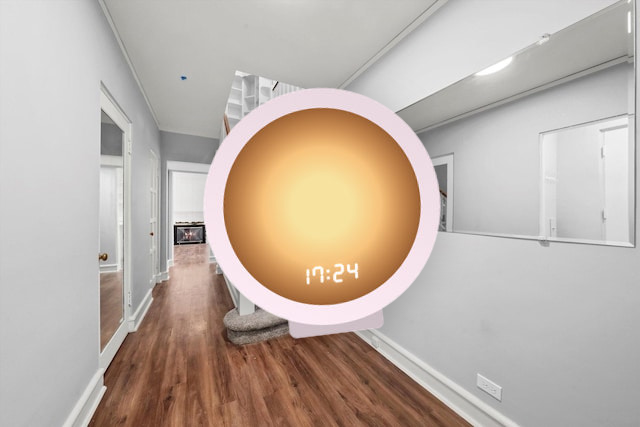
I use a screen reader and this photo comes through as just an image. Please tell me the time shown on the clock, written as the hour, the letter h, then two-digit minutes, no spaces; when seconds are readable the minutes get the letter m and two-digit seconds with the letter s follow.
17h24
